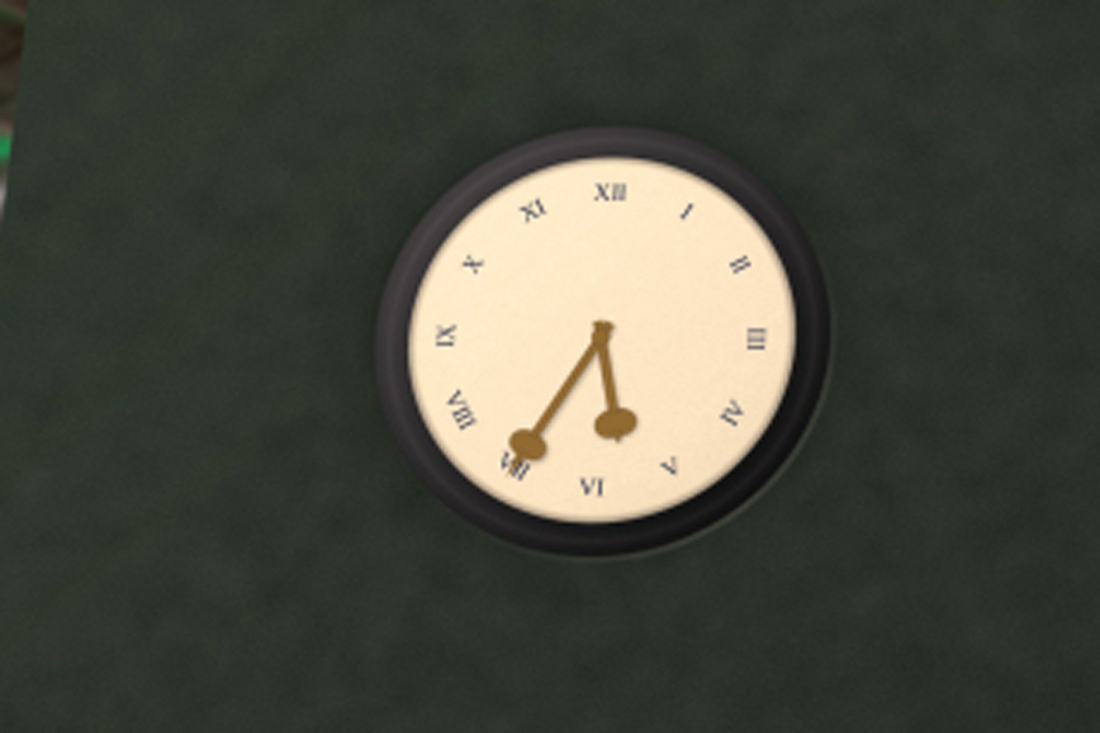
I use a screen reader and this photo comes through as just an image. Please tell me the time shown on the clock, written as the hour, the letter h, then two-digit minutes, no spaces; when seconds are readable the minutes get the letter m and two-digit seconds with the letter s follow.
5h35
